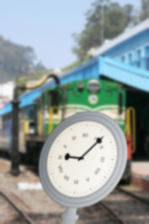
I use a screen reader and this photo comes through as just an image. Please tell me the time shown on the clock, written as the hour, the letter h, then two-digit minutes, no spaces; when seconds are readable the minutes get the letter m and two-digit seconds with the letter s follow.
9h07
